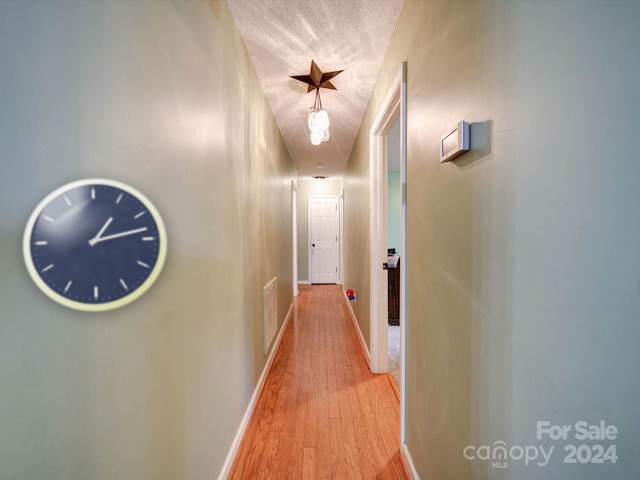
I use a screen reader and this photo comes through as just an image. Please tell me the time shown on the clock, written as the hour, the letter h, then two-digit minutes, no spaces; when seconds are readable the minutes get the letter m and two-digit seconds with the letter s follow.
1h13
